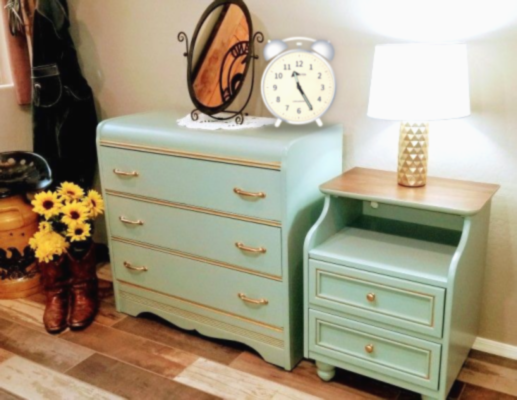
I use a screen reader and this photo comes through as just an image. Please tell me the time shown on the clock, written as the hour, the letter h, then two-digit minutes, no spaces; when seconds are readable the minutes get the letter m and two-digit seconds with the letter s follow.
11h25
